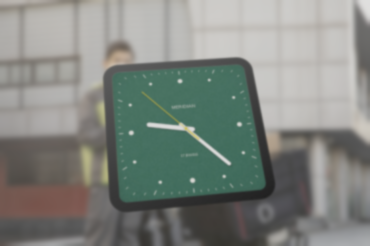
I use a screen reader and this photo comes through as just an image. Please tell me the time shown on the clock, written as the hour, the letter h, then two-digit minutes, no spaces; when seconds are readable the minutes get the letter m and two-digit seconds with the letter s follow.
9h22m53s
